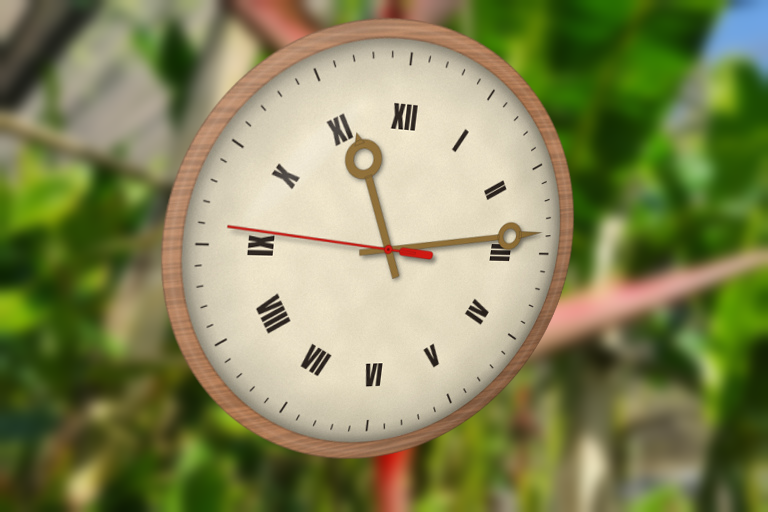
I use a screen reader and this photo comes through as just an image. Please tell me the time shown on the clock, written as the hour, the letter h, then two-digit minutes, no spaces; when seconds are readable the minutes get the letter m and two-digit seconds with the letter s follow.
11h13m46s
